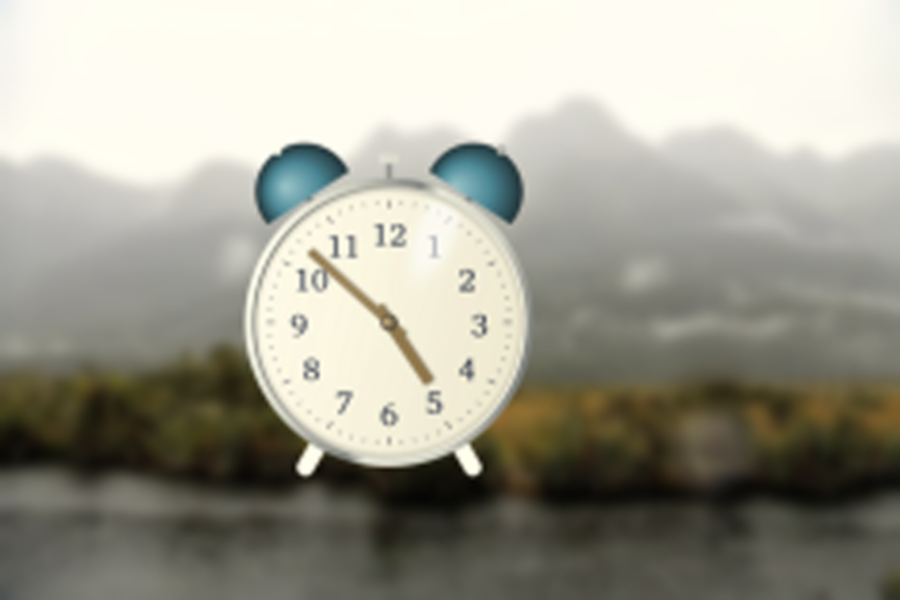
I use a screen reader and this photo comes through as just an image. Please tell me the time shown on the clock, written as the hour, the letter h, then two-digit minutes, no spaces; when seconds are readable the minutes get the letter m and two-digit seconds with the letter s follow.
4h52
